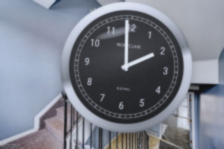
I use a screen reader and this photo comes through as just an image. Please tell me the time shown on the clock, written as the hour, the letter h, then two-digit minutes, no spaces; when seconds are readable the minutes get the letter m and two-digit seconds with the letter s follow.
1h59
